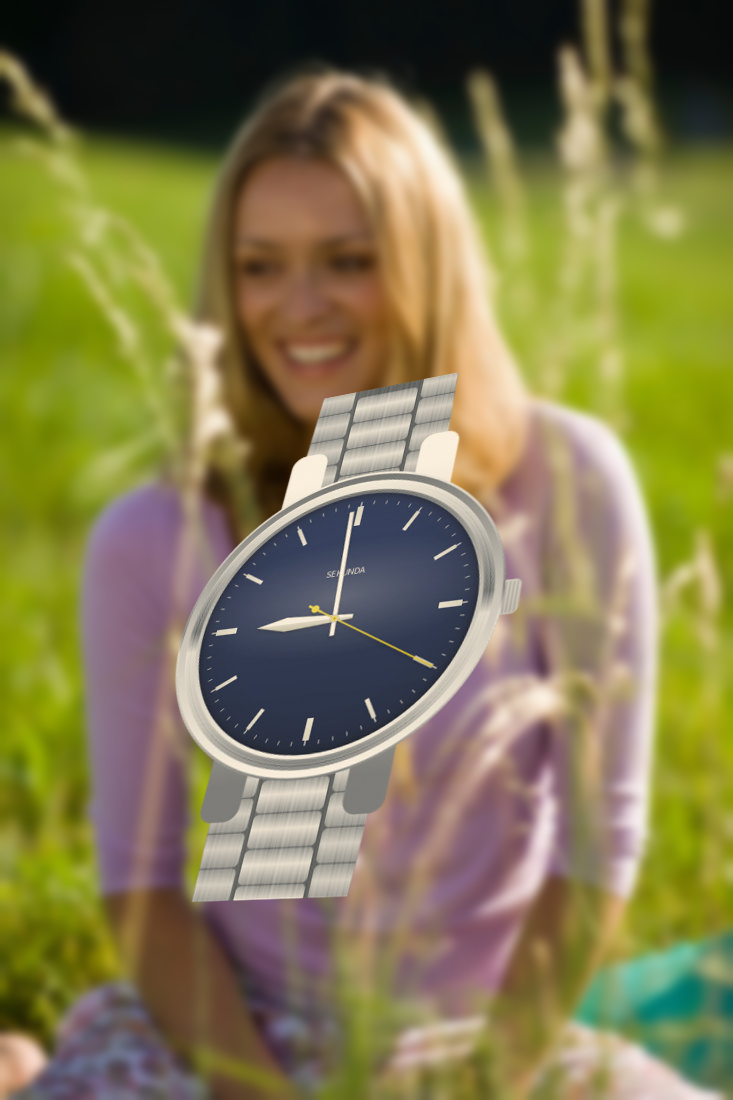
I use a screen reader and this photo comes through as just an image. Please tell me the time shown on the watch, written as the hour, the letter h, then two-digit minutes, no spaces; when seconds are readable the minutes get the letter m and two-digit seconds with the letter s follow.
8h59m20s
